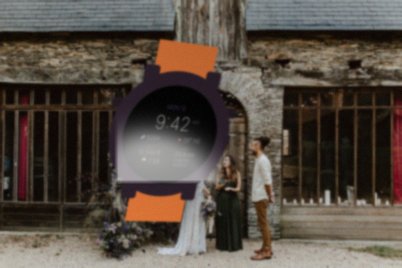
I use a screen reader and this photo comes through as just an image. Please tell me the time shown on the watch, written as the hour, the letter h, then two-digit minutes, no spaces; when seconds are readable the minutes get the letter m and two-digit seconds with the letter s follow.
9h42
